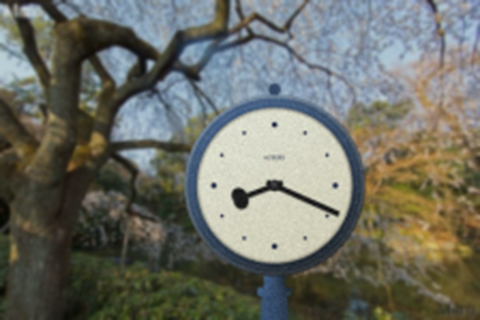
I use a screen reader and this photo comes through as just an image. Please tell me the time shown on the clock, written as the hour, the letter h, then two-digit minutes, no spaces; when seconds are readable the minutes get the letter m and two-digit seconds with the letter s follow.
8h19
